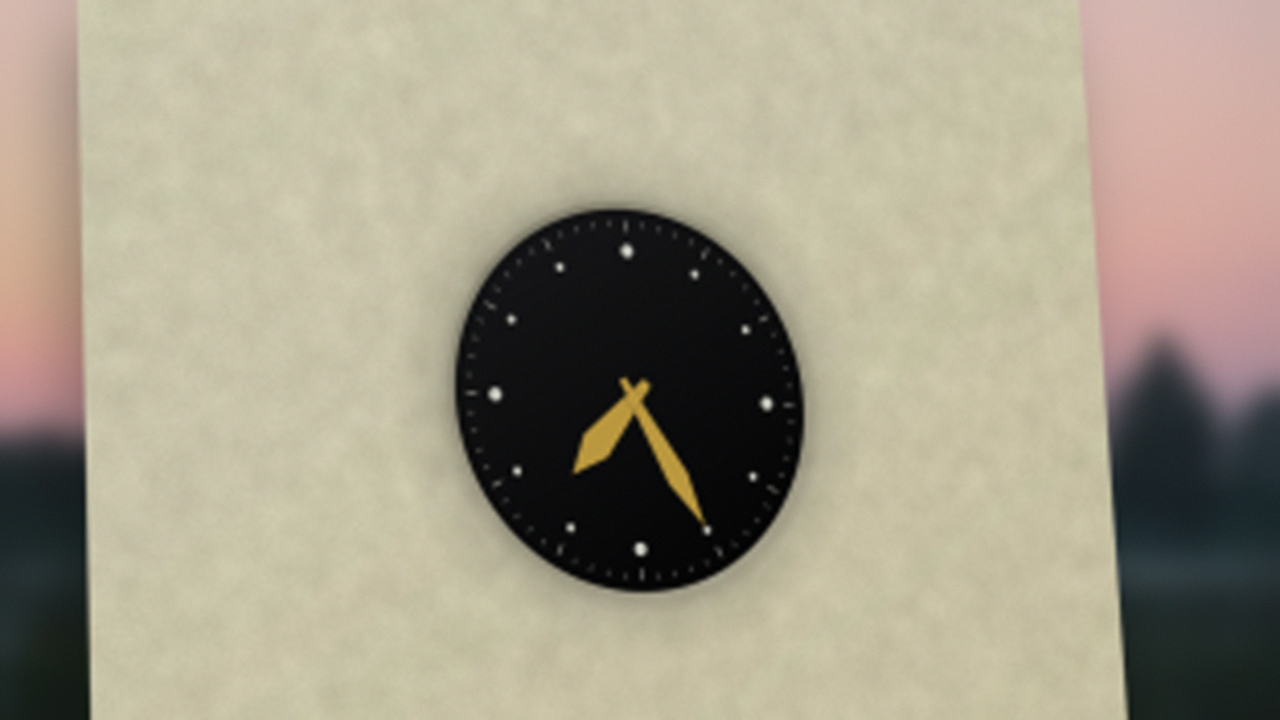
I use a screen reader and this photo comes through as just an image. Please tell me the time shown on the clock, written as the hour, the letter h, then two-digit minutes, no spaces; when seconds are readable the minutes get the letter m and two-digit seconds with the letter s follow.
7h25
